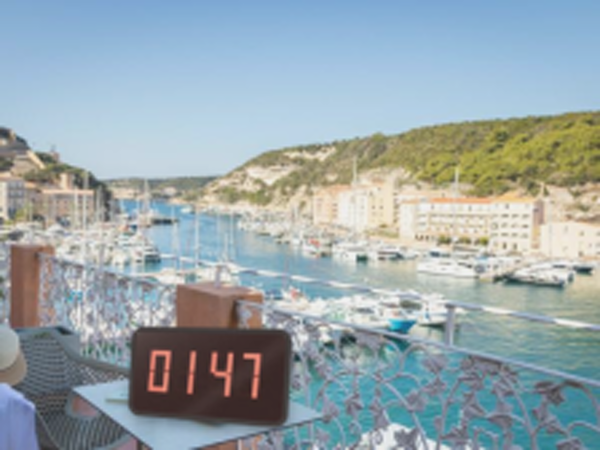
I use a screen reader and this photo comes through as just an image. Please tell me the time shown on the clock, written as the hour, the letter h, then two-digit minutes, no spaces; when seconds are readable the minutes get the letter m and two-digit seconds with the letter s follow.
1h47
